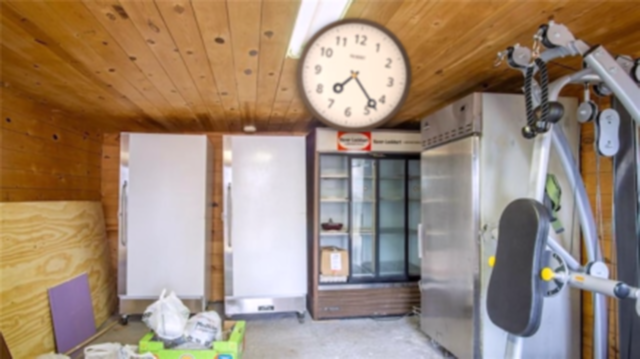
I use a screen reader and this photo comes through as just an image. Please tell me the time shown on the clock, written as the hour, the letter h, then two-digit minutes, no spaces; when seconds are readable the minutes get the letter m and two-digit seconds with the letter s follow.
7h23
